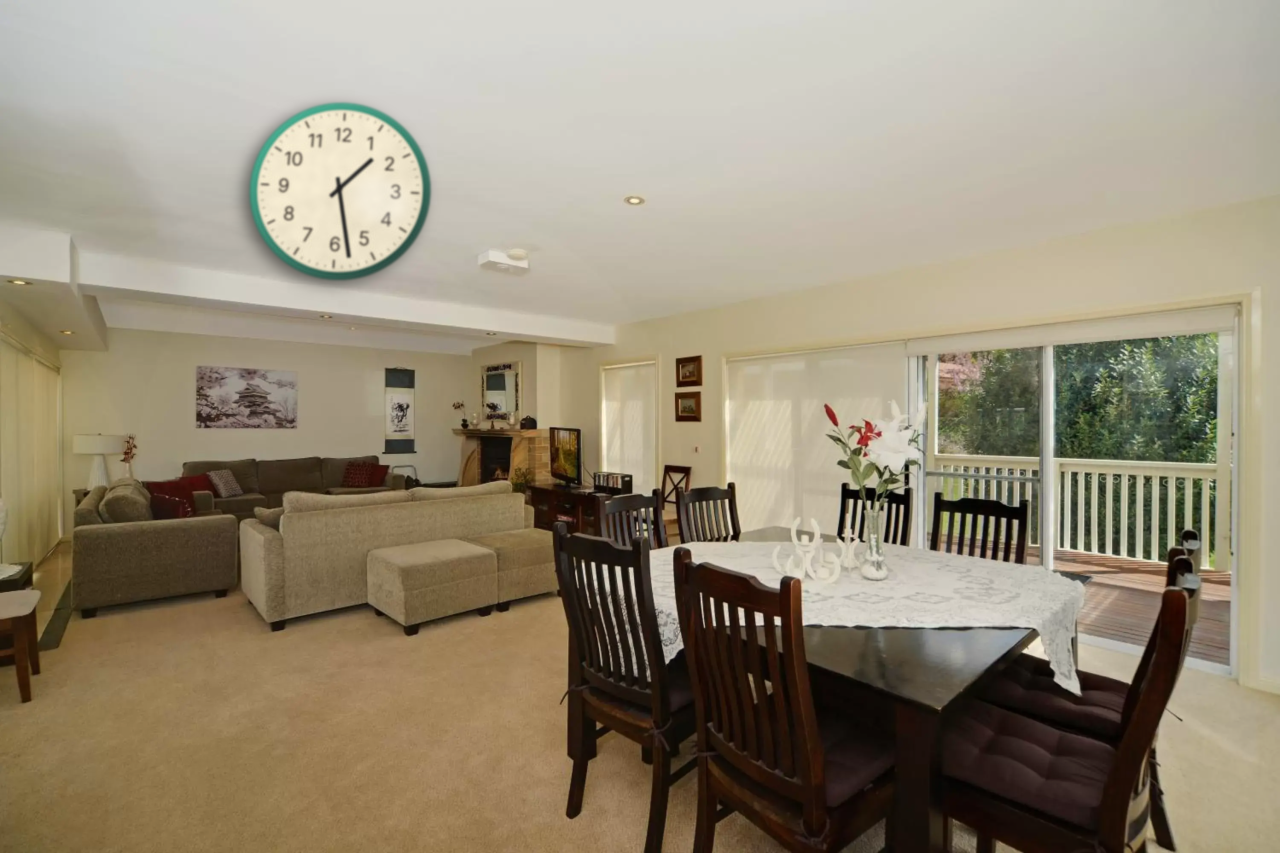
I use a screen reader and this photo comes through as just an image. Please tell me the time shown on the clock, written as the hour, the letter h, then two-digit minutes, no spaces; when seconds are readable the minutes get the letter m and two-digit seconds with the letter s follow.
1h28
